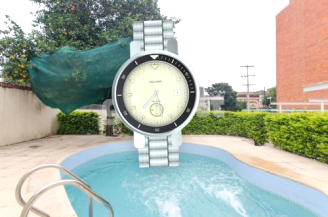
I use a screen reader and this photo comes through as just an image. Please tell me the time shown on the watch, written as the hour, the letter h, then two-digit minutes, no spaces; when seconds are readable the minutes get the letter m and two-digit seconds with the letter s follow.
7h28
